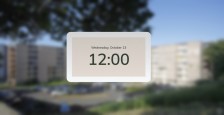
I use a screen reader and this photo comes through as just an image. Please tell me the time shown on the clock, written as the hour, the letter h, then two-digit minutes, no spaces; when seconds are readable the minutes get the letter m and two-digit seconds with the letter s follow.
12h00
